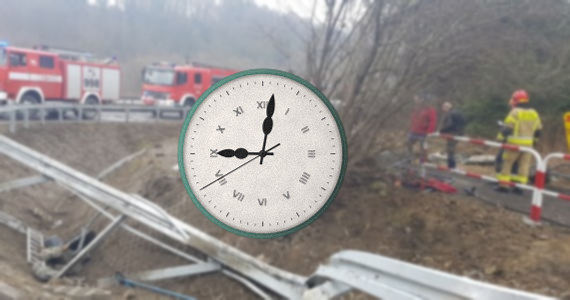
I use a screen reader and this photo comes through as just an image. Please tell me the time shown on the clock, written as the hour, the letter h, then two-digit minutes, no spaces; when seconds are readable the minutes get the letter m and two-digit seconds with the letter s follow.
9h01m40s
